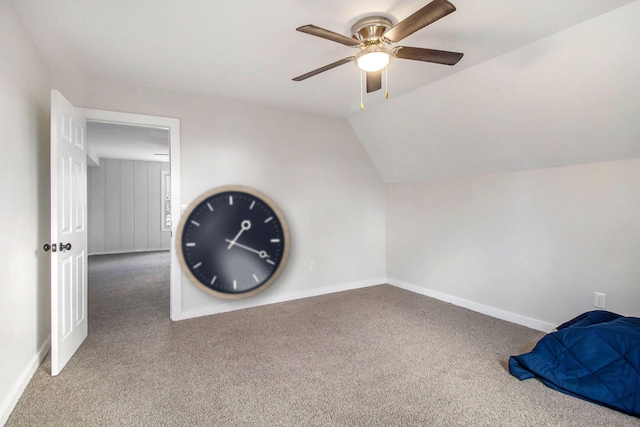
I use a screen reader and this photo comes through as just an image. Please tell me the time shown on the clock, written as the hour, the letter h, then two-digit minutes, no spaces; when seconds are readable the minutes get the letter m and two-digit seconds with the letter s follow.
1h19
